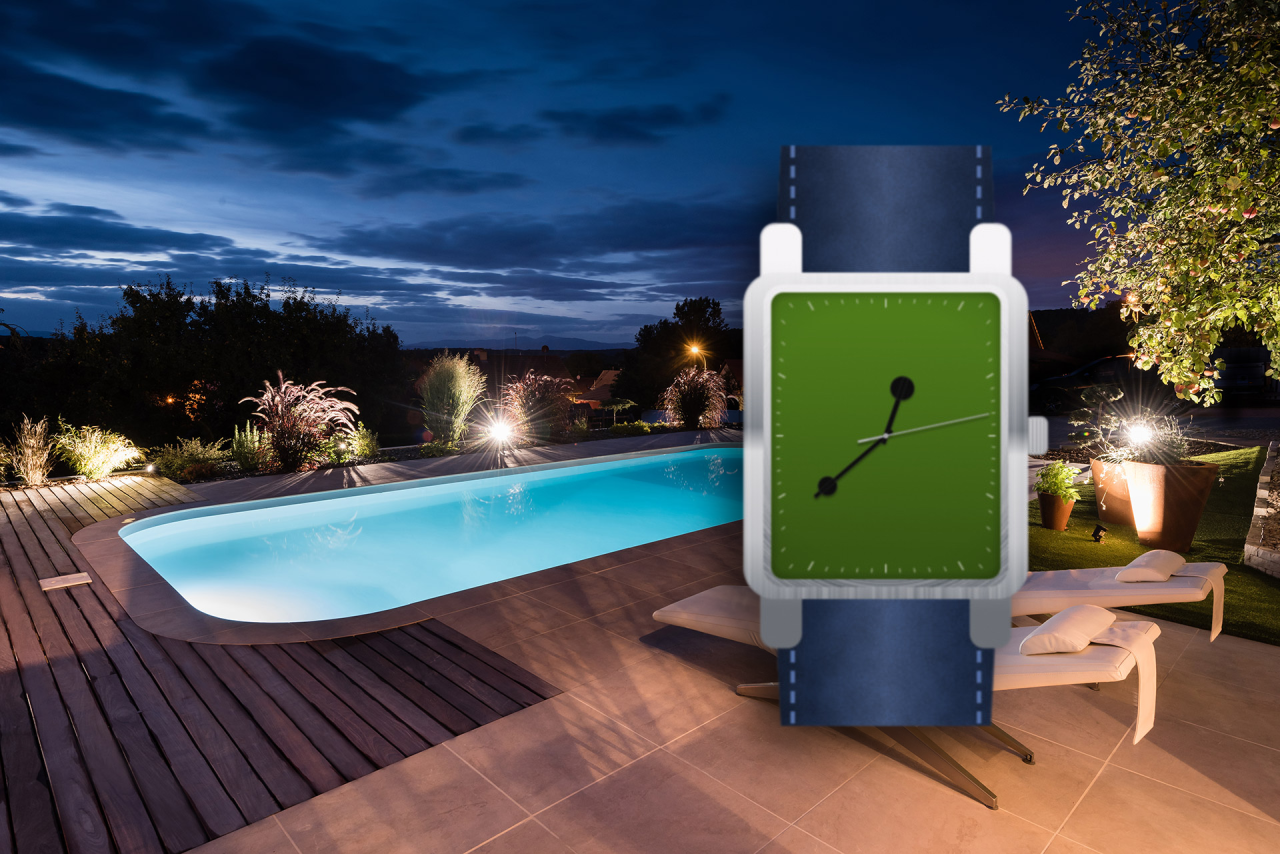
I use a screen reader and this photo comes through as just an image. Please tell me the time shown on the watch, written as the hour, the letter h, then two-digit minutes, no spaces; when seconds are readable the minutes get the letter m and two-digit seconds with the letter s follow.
12h38m13s
